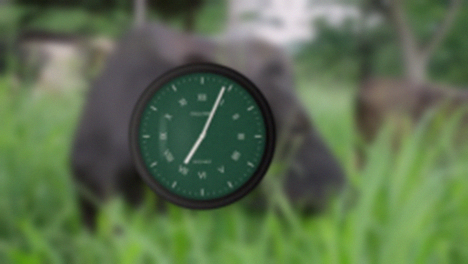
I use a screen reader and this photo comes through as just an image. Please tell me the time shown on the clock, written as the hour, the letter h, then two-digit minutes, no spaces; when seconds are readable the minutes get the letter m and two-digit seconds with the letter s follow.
7h04
